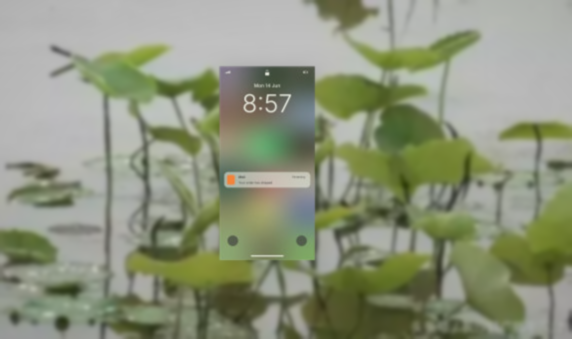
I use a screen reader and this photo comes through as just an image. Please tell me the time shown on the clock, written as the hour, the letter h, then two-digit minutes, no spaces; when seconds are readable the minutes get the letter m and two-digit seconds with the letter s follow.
8h57
